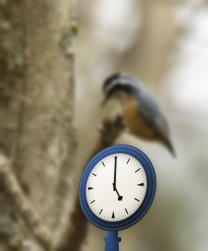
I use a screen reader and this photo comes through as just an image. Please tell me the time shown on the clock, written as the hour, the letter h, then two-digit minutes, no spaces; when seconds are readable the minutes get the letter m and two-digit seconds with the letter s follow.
5h00
